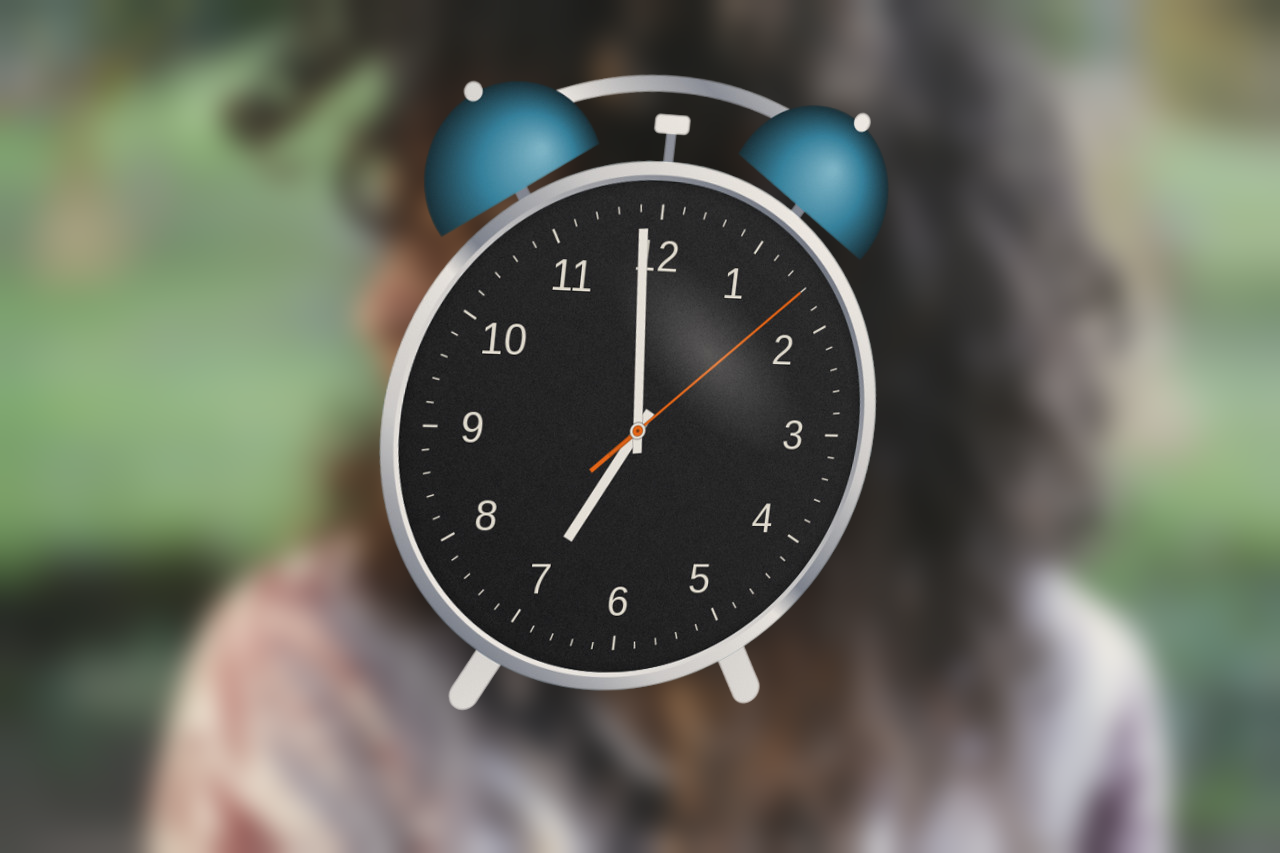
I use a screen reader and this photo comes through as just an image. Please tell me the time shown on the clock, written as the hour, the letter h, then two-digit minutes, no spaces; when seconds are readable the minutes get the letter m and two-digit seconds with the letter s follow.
6h59m08s
